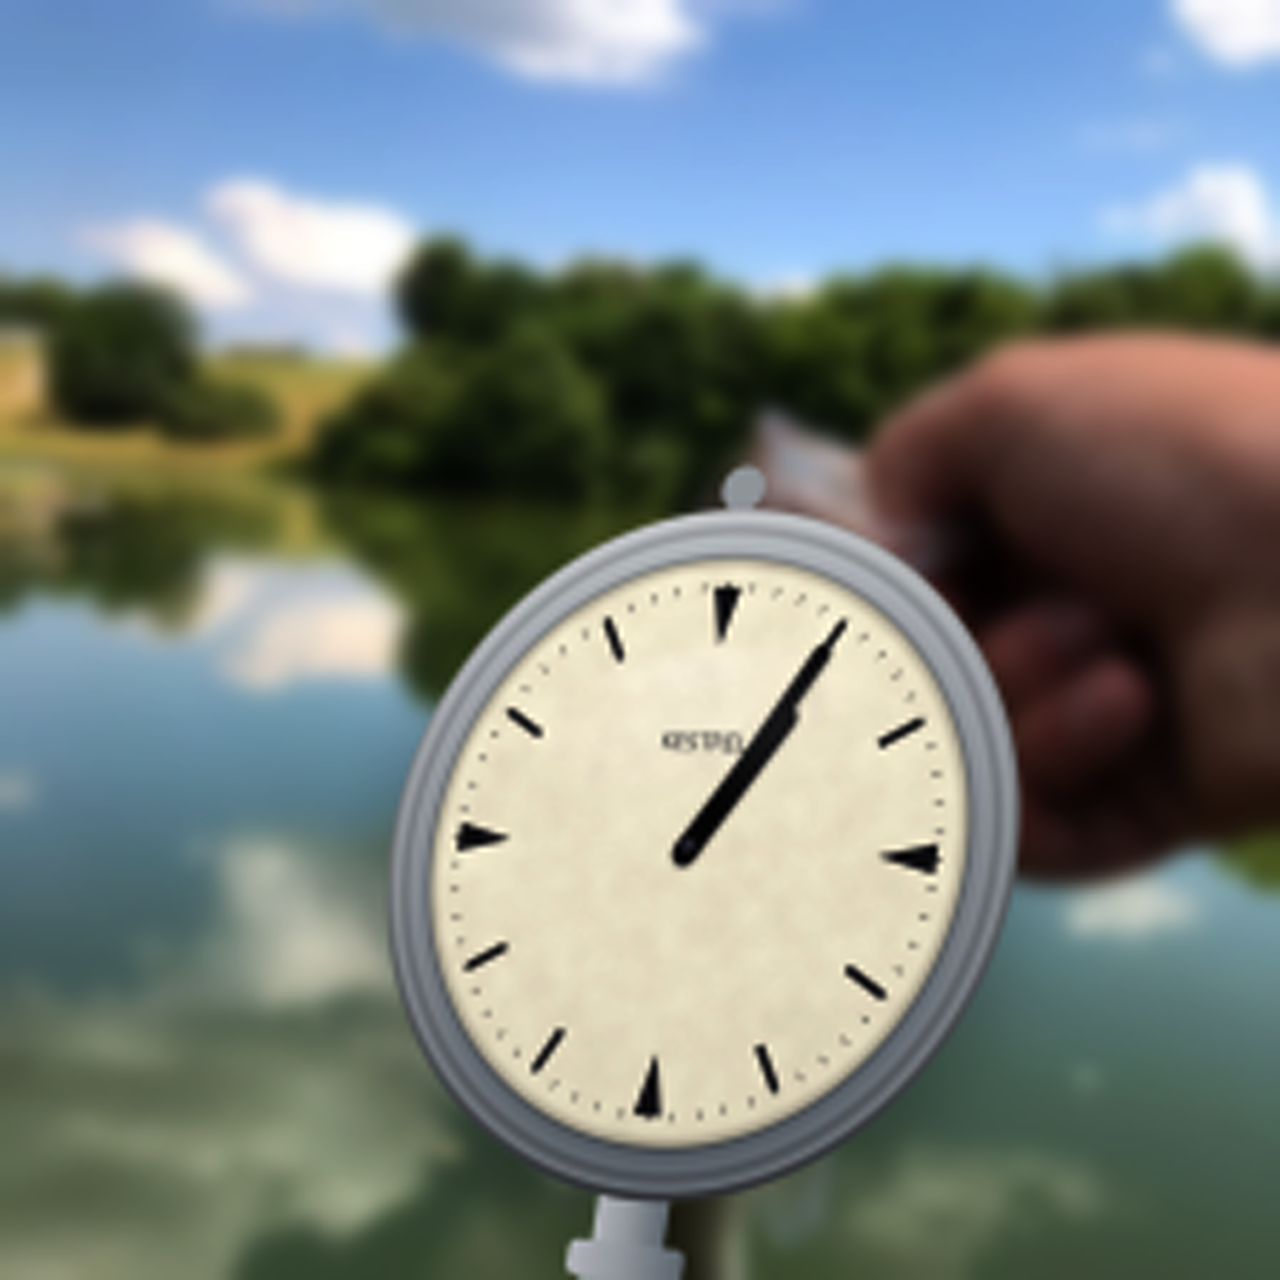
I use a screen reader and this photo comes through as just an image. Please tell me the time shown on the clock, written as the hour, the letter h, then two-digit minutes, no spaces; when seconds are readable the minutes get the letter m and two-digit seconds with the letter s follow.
1h05
